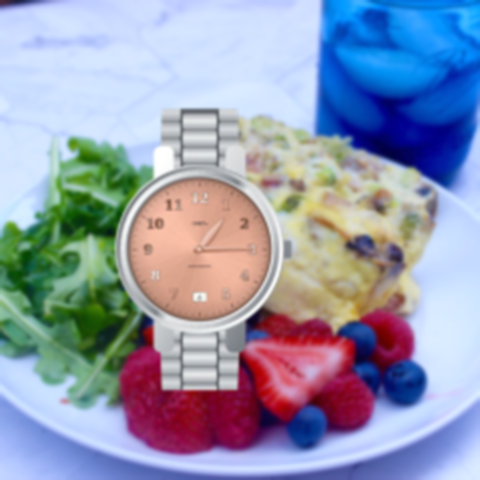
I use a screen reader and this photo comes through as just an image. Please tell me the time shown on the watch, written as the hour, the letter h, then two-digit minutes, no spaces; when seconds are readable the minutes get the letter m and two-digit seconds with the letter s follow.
1h15
